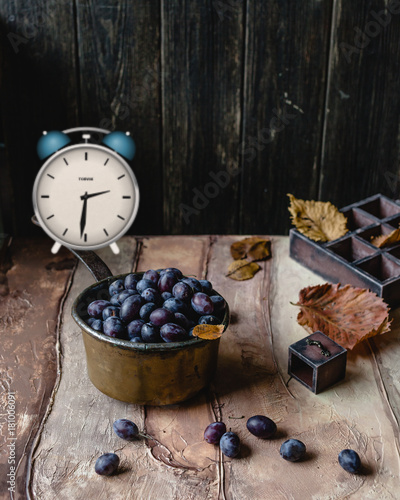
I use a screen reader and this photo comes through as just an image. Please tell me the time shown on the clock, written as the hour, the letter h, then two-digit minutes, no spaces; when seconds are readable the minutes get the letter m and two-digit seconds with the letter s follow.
2h31
